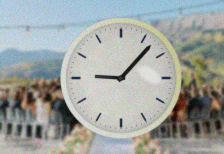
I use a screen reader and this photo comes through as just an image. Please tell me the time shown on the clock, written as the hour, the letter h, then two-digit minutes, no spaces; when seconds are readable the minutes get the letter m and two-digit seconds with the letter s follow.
9h07
